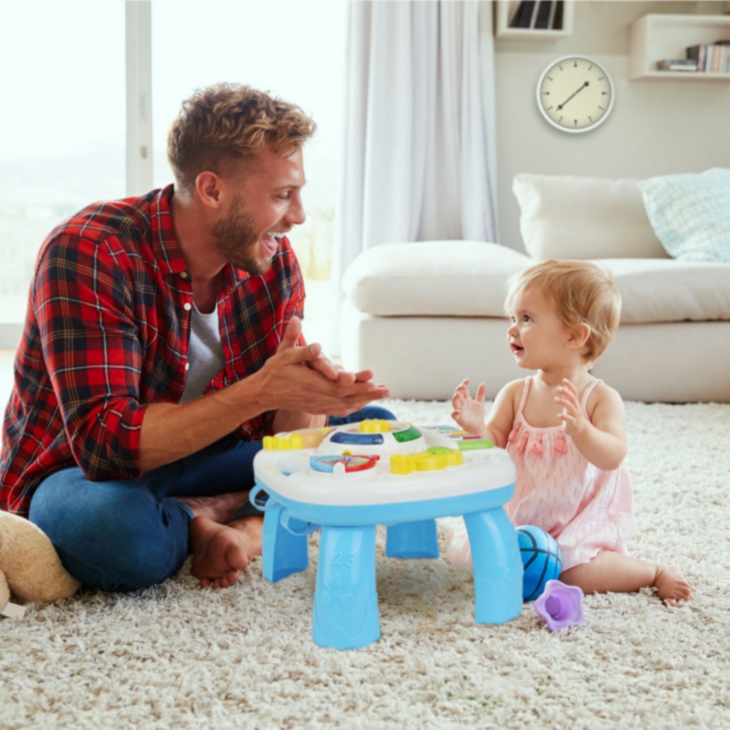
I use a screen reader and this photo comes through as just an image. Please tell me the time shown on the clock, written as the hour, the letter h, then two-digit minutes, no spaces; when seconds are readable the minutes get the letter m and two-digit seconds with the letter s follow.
1h38
